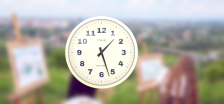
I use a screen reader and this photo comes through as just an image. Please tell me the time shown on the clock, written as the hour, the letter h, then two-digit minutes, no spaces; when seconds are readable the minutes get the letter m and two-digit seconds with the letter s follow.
1h27
